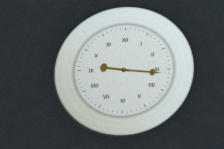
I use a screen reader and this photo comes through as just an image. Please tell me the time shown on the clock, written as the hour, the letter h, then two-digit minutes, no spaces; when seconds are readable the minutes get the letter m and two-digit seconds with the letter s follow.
9h16
